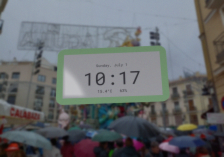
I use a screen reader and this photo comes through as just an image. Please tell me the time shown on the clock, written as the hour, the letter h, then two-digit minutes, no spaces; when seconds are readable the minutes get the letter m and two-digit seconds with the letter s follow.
10h17
